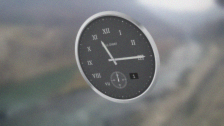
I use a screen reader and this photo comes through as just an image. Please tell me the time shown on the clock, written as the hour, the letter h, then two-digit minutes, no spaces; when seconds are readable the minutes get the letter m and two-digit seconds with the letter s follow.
11h15
